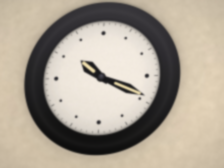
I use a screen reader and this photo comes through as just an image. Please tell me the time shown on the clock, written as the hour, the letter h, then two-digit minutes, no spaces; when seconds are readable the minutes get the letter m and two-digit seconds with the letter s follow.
10h19
